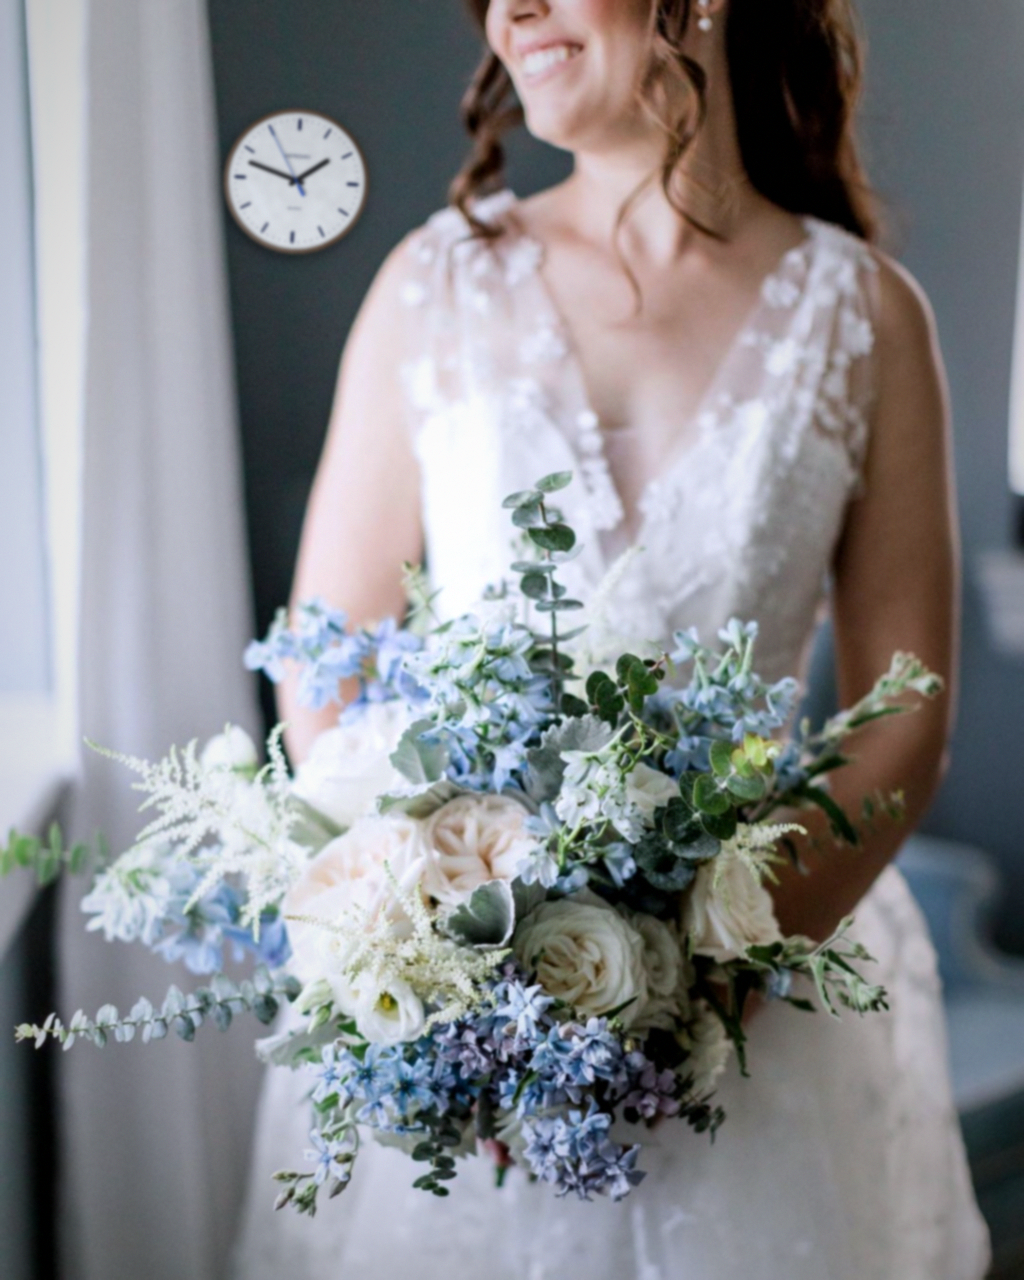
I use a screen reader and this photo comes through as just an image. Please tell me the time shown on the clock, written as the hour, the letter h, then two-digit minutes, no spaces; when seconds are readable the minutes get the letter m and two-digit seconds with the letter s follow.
1h47m55s
